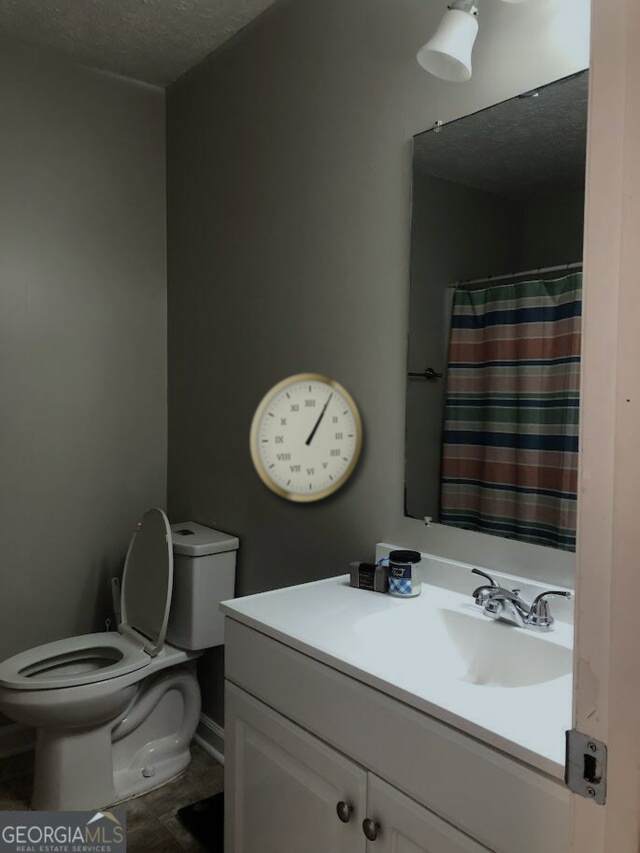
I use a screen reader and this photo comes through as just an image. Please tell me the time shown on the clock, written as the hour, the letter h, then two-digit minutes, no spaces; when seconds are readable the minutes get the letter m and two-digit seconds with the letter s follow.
1h05
